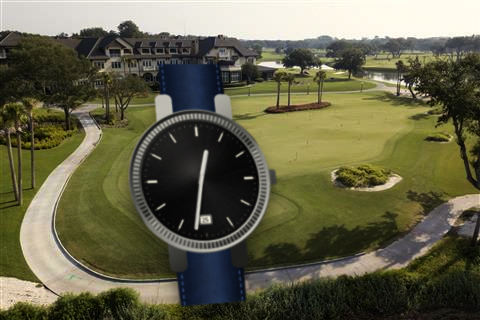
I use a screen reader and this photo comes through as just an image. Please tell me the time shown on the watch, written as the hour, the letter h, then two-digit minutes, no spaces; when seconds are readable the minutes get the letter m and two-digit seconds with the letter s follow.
12h32
